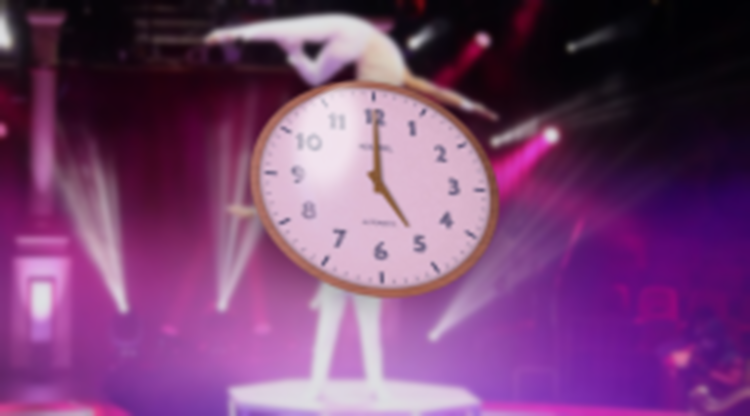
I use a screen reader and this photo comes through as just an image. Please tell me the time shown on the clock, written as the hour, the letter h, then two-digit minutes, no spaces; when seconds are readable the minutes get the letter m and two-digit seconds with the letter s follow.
5h00
